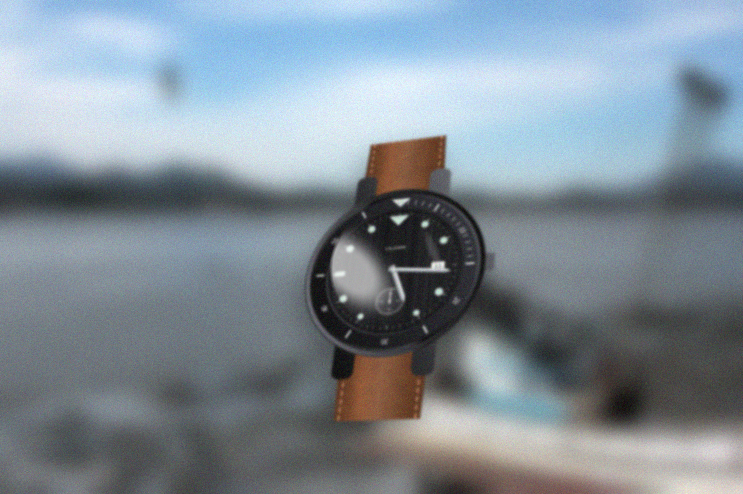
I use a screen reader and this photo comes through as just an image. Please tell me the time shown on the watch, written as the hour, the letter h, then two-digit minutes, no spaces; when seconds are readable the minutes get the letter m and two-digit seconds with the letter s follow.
5h16
